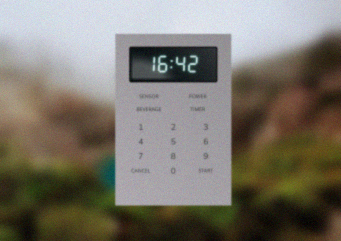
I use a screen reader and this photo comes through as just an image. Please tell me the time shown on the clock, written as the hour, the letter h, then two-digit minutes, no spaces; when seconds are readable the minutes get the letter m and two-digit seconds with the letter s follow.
16h42
